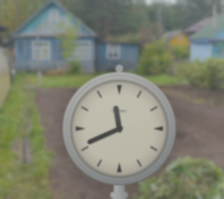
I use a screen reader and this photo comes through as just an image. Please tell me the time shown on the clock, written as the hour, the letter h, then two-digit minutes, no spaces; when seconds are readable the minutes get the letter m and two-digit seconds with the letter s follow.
11h41
